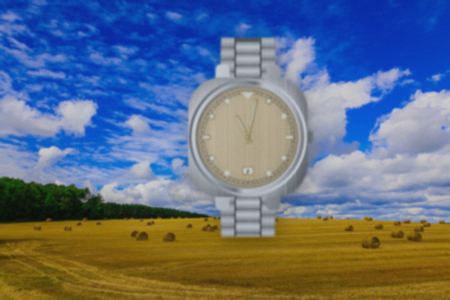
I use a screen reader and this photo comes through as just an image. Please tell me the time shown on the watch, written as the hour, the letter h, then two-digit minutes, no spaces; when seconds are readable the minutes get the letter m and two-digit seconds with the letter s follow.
11h02
